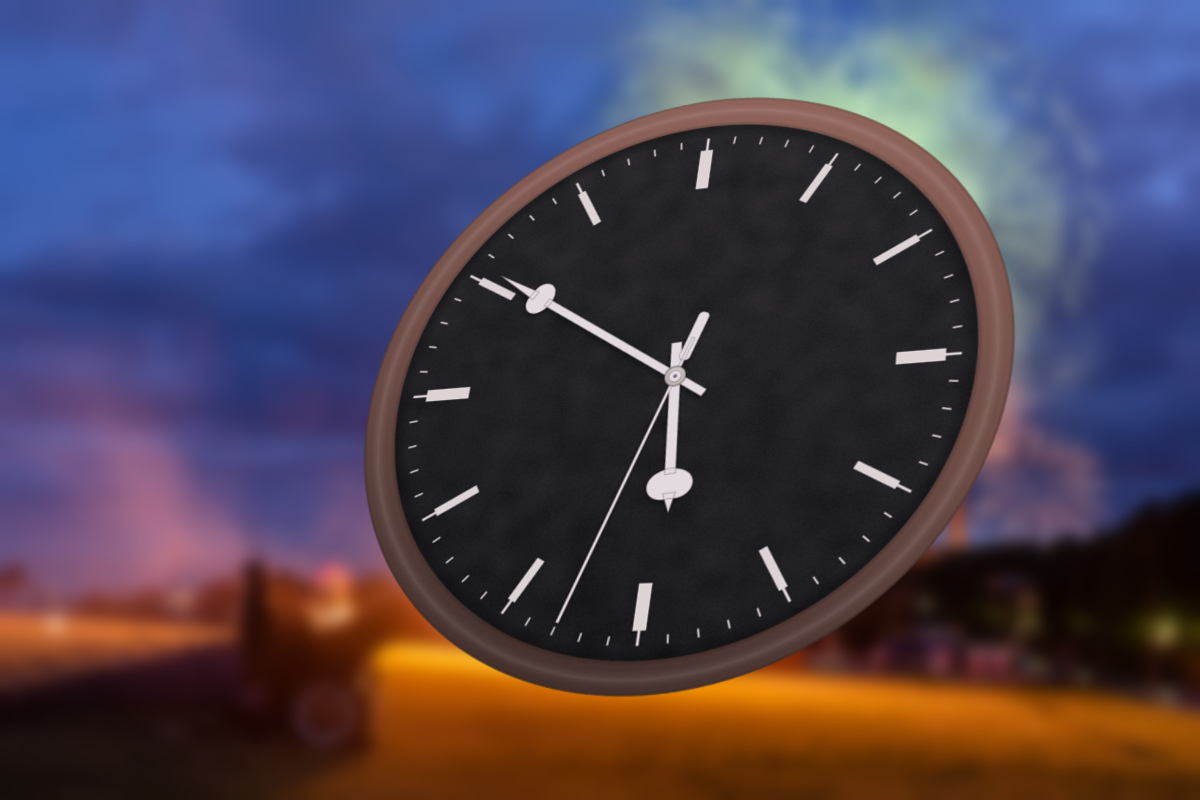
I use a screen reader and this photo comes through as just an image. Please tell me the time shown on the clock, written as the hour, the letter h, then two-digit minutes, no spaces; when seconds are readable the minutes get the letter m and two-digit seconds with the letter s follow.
5h50m33s
